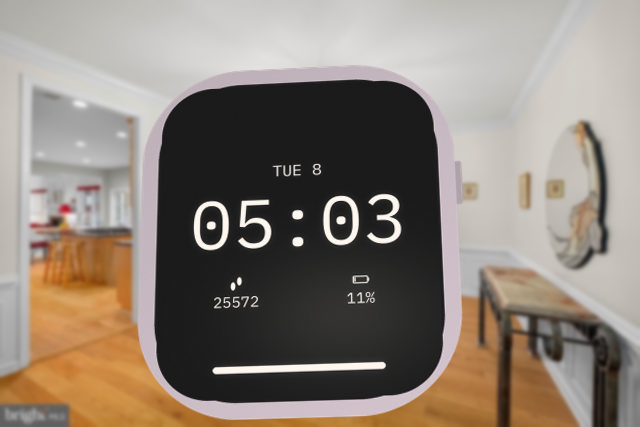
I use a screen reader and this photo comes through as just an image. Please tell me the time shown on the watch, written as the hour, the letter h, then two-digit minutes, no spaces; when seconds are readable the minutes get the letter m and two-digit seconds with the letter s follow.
5h03
